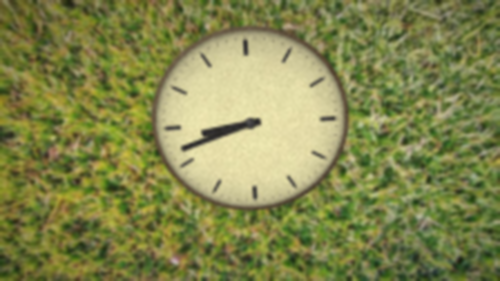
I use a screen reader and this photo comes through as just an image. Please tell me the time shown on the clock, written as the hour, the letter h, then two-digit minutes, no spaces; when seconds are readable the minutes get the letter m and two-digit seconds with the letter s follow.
8h42
